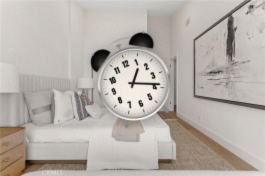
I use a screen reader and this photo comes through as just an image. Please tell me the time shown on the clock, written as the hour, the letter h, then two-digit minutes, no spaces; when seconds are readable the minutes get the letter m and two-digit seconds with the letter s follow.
1h19
